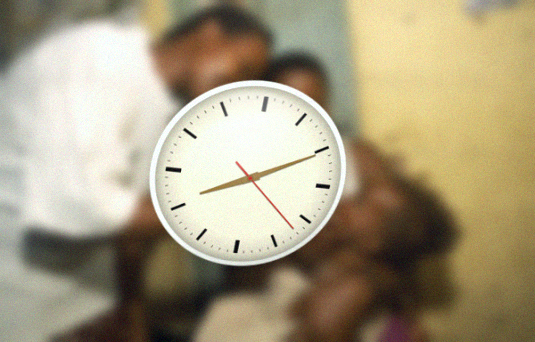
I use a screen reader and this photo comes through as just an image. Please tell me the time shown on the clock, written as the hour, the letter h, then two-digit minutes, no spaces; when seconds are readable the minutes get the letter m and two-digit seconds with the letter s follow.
8h10m22s
